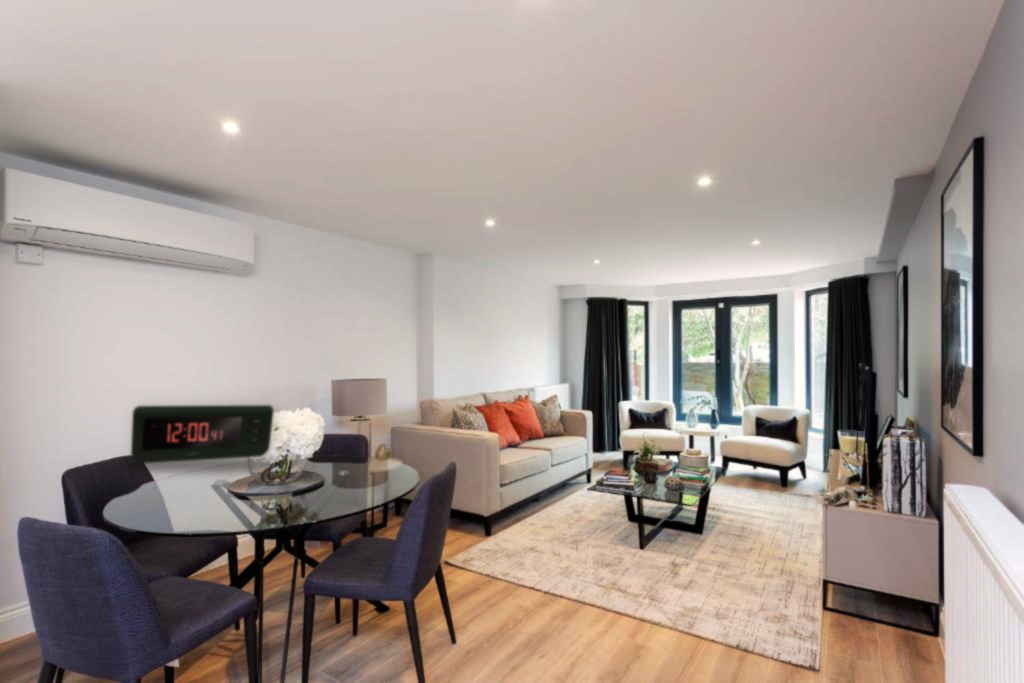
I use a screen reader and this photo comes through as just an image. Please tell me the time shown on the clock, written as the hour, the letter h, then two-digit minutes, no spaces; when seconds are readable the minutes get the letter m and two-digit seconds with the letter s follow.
12h00
